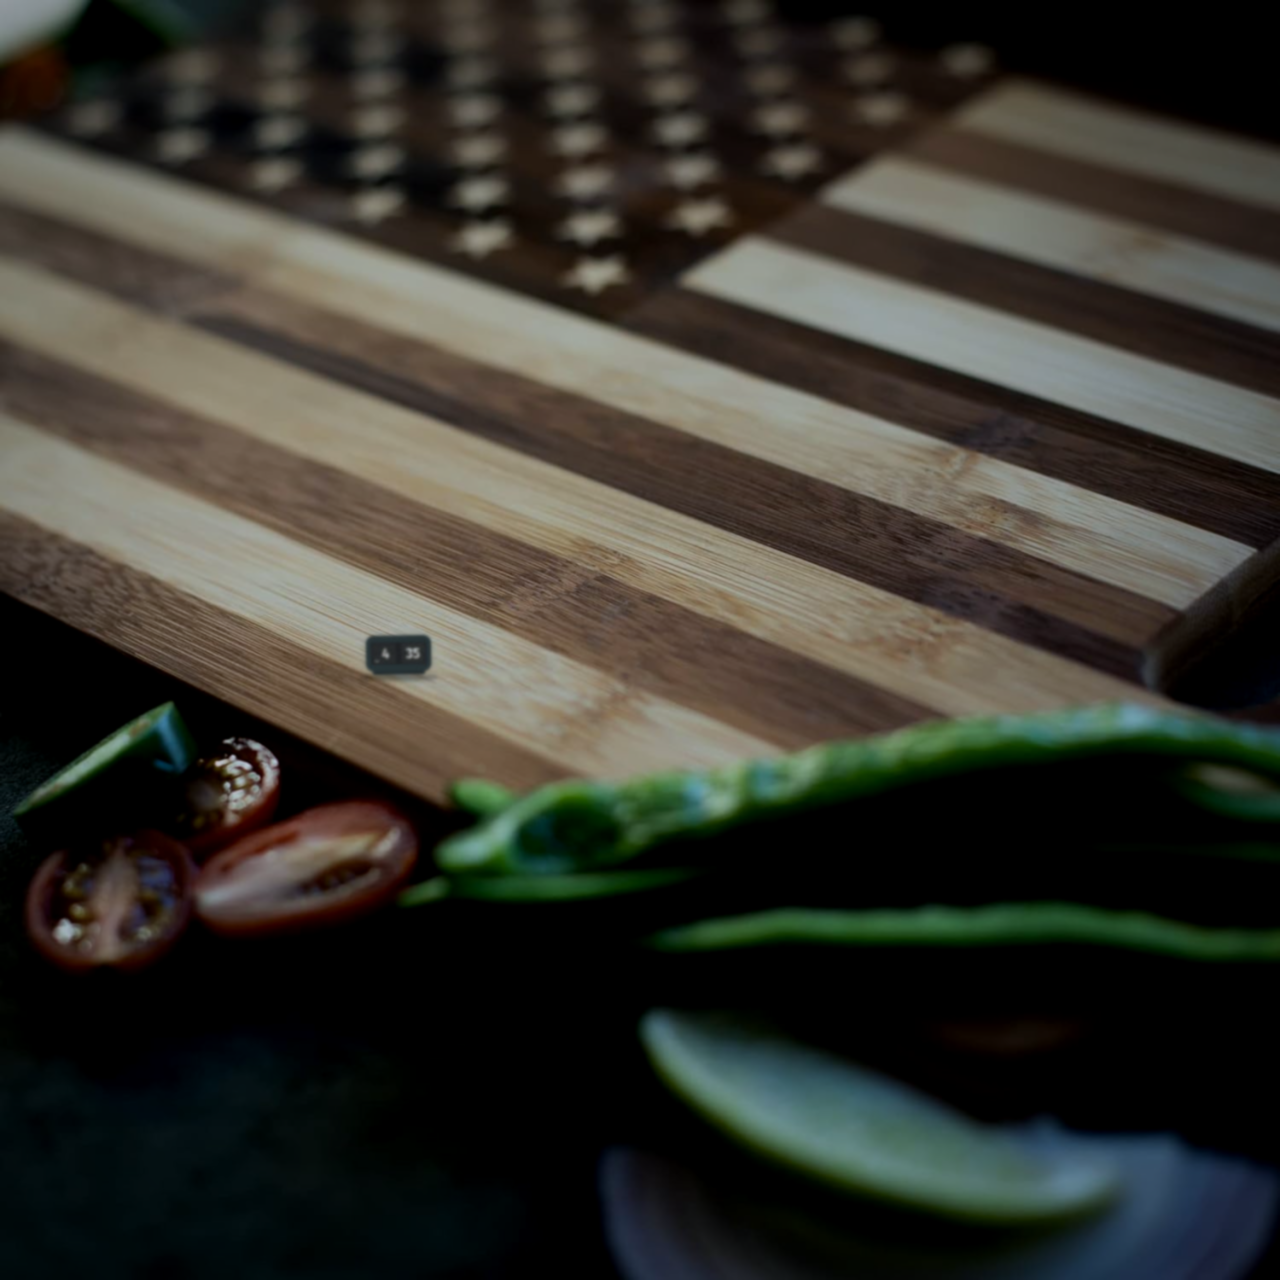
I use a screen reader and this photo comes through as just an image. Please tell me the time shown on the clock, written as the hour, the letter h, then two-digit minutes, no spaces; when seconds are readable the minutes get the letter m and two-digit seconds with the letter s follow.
4h35
